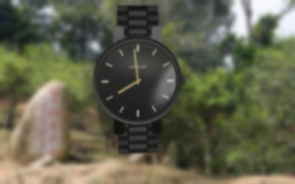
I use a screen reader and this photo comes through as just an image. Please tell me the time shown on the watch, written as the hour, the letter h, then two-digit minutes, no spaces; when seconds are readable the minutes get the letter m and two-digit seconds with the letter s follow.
7h59
